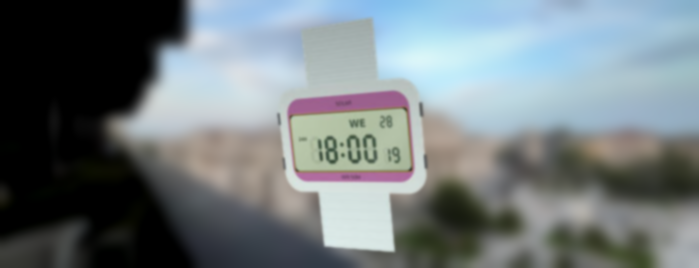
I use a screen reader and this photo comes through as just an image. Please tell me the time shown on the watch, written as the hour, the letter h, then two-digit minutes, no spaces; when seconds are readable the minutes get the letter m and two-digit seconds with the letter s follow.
18h00m19s
